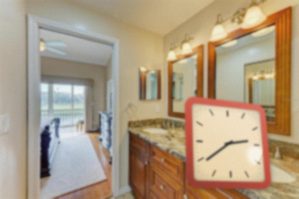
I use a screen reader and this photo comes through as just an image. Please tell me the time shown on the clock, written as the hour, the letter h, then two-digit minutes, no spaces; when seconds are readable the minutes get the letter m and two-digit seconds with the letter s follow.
2h39
